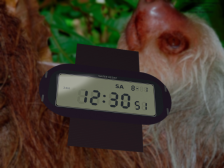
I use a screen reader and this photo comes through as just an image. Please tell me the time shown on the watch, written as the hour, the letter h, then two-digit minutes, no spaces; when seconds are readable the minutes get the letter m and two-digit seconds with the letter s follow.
12h30m51s
